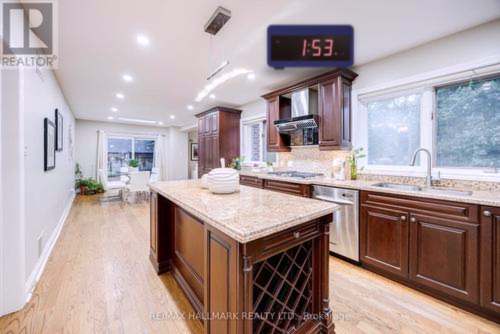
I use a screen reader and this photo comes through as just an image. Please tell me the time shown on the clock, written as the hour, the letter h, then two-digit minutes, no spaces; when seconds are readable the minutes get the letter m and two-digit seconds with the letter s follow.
1h53
